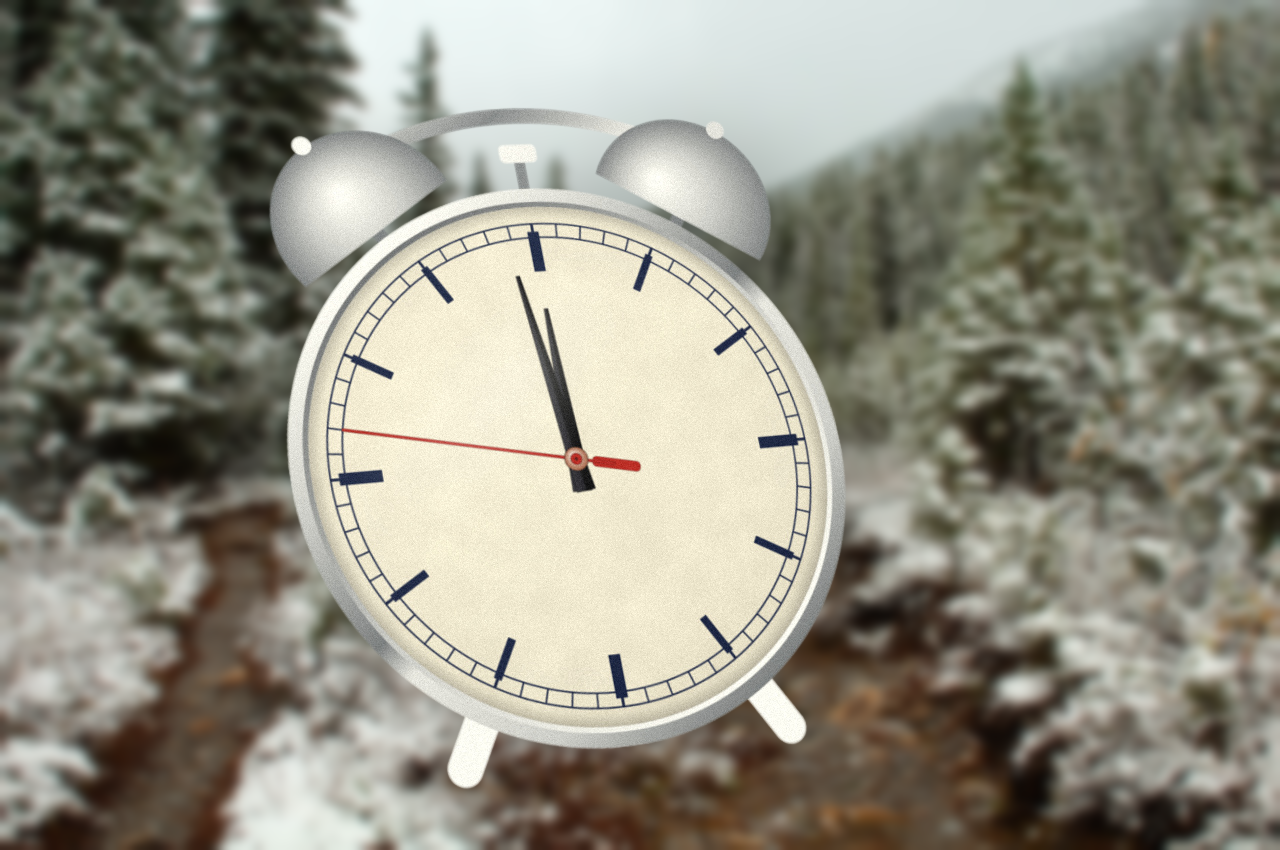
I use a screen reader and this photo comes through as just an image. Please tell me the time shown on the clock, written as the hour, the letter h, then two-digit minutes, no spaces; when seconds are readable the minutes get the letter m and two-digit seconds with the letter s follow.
11h58m47s
